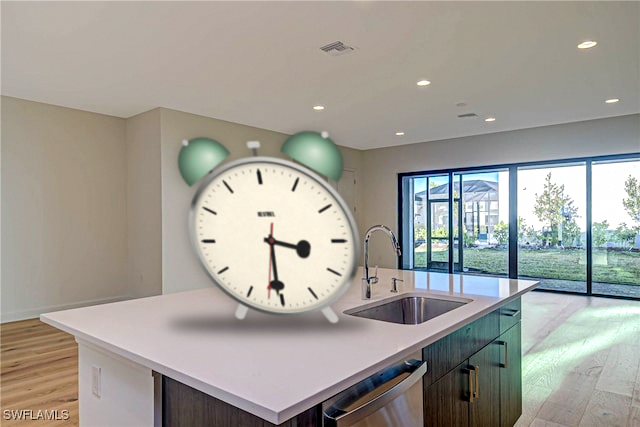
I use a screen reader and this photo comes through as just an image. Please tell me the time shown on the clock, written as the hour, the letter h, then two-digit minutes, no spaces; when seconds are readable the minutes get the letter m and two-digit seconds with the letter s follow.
3h30m32s
